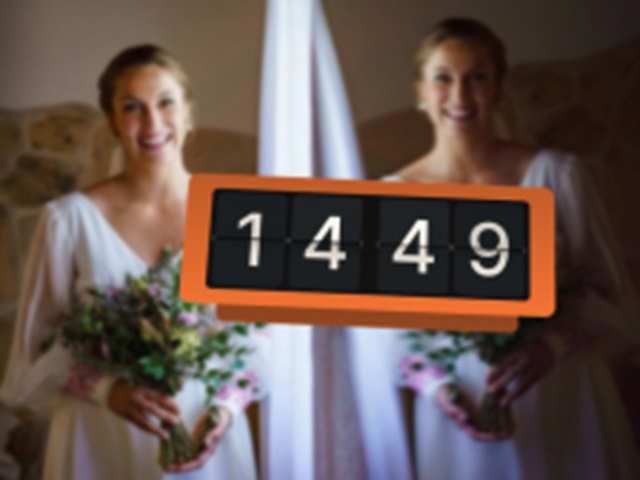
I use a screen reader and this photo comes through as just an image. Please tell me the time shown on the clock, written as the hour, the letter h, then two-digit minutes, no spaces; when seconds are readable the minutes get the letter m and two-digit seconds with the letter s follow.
14h49
